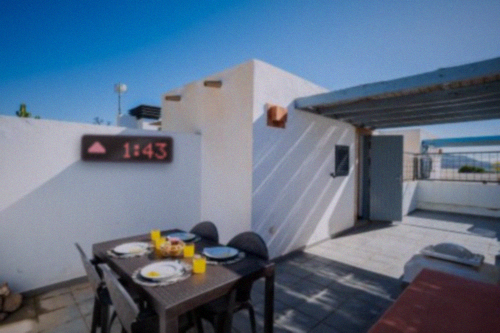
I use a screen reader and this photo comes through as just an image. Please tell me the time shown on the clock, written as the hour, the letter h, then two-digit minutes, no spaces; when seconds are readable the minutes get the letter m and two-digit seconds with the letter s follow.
1h43
